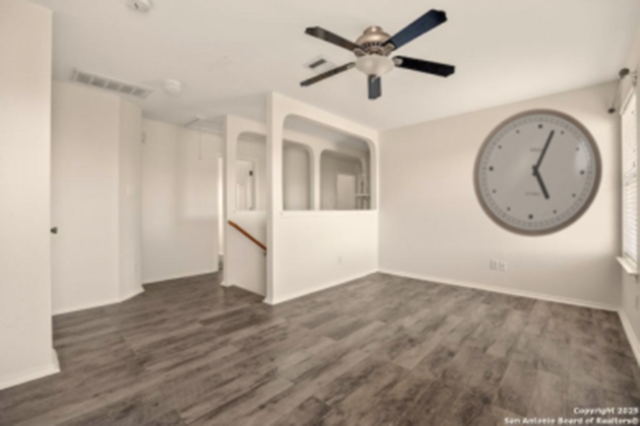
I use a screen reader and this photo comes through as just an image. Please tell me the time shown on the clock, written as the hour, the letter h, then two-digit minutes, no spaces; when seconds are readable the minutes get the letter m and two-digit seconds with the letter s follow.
5h03
